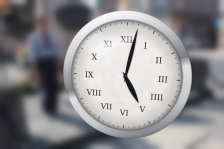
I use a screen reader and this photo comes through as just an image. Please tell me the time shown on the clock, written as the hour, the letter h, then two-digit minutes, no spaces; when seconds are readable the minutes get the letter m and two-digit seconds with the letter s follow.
5h02
